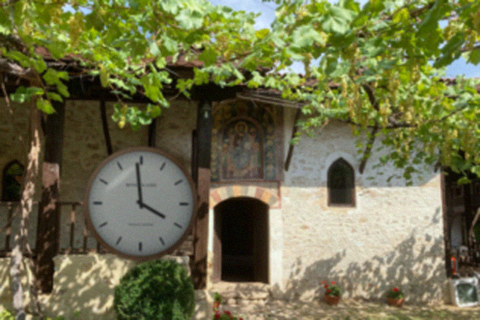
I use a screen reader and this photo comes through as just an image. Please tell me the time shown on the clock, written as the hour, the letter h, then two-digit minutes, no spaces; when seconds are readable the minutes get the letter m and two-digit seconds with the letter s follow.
3h59
